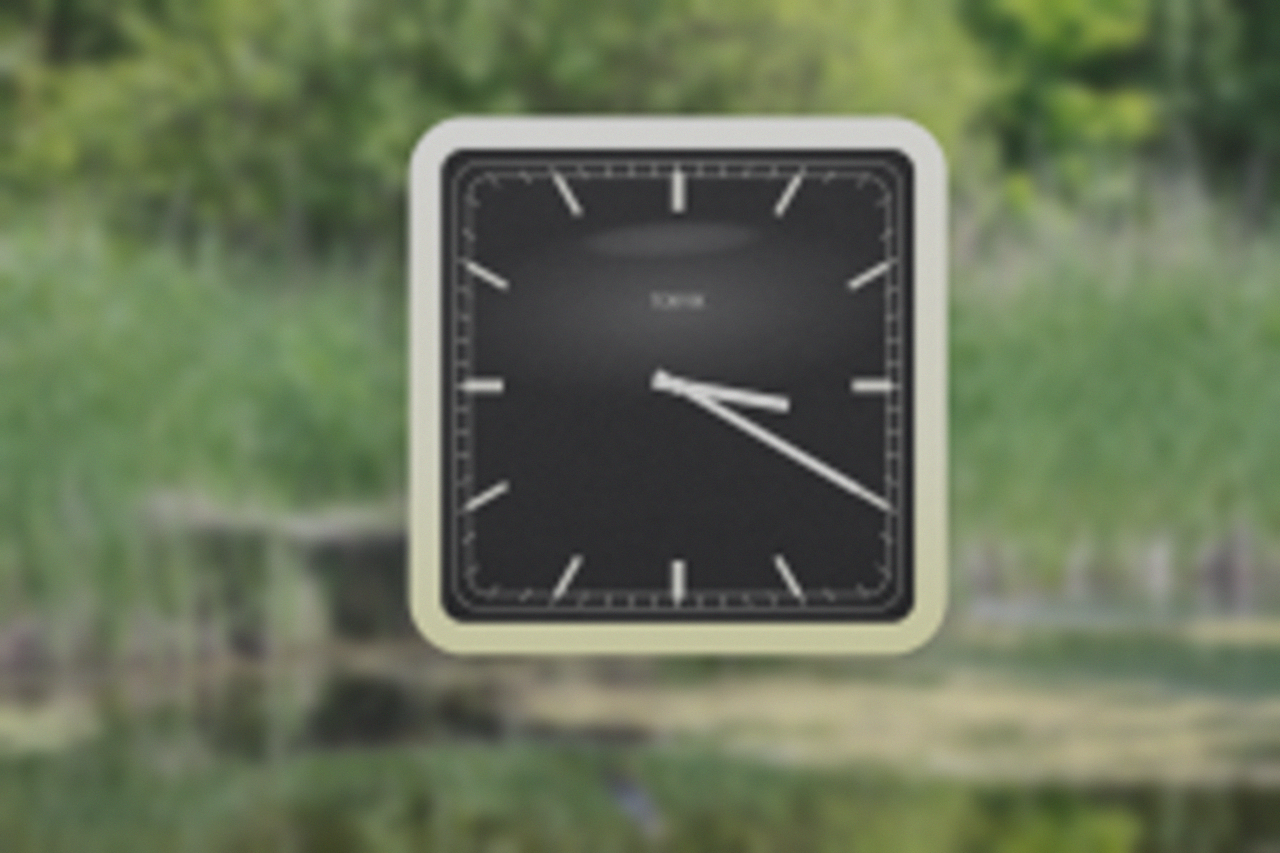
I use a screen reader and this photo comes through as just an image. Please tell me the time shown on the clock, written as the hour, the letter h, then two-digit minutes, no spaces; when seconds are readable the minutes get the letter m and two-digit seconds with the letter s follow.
3h20
